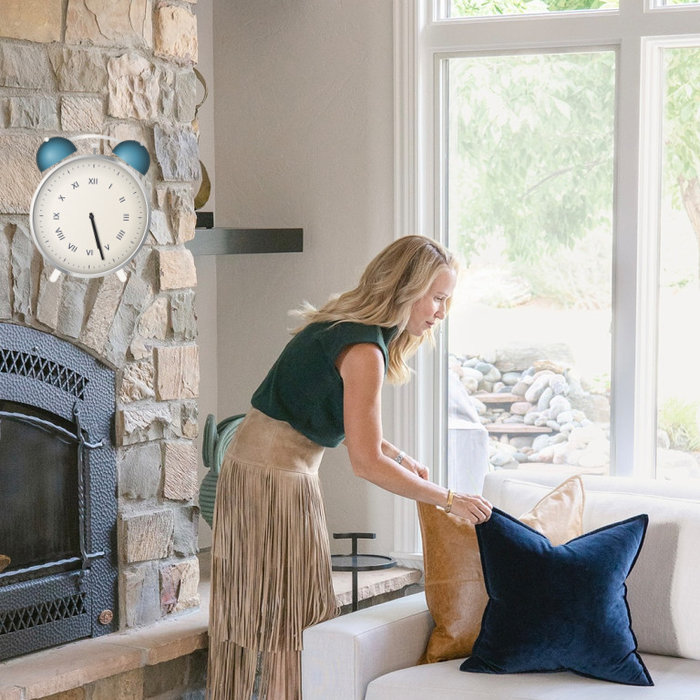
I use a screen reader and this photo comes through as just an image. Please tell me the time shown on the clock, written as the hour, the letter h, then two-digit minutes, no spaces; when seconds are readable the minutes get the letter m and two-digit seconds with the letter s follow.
5h27
